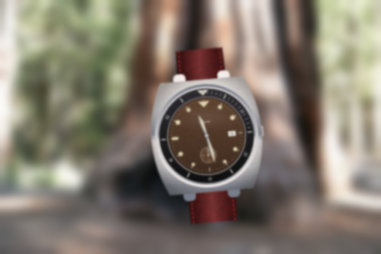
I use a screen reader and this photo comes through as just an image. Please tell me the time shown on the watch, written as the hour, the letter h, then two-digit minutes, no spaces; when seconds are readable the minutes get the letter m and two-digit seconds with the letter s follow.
11h28
